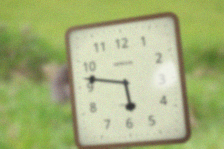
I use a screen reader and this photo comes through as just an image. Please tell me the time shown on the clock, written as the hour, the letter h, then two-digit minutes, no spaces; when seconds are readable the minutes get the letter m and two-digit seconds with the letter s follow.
5h47
